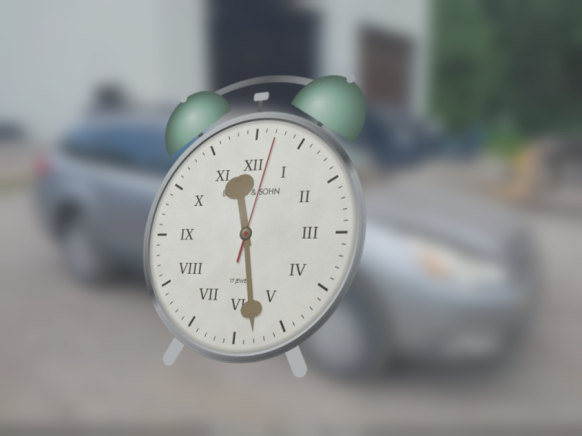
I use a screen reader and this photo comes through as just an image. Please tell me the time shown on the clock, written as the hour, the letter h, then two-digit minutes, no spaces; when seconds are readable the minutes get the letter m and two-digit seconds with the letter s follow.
11h28m02s
